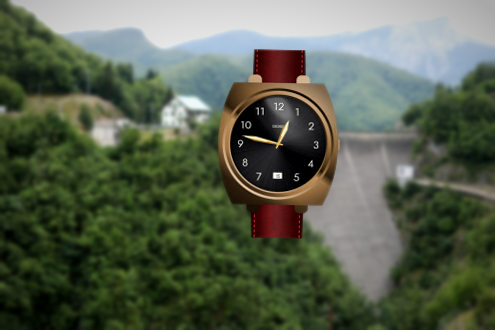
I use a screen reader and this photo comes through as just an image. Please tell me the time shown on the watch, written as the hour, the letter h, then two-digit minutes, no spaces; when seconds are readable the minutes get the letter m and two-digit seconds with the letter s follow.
12h47
